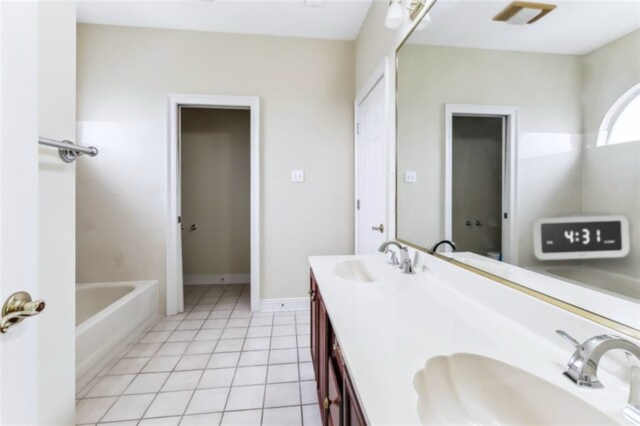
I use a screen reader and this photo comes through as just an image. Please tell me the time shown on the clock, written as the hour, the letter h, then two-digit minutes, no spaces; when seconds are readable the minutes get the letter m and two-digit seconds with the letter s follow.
4h31
